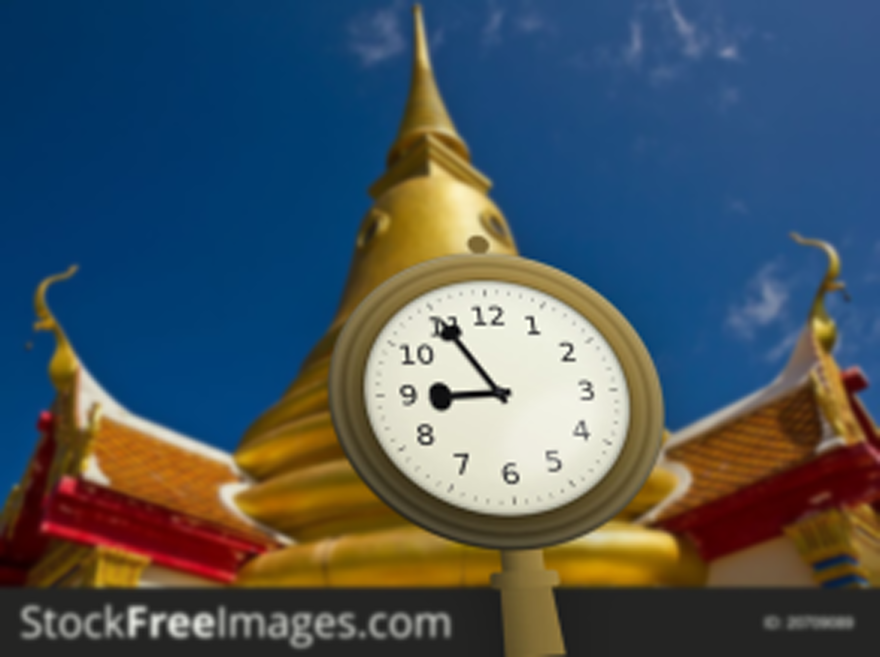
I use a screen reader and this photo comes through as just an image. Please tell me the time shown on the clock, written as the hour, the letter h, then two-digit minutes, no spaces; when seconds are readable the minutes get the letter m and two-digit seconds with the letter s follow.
8h55
